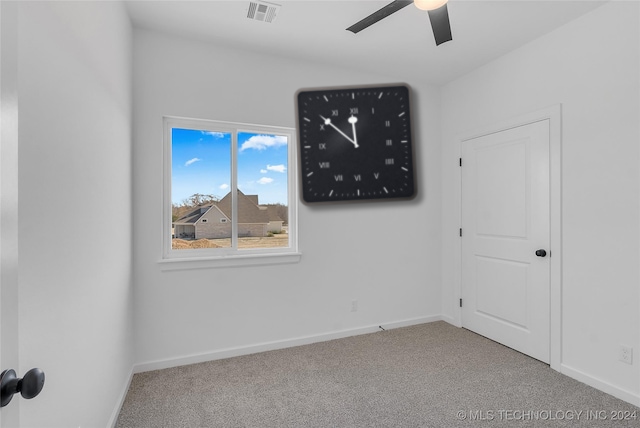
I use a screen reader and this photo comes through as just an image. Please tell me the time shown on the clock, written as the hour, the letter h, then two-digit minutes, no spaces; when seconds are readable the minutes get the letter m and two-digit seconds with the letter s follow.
11h52
